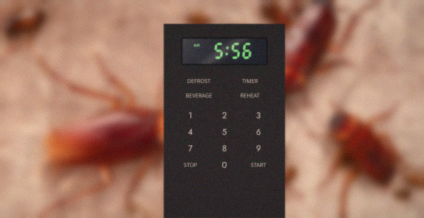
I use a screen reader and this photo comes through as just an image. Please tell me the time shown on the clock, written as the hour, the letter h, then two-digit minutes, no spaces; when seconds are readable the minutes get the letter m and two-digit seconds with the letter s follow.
5h56
